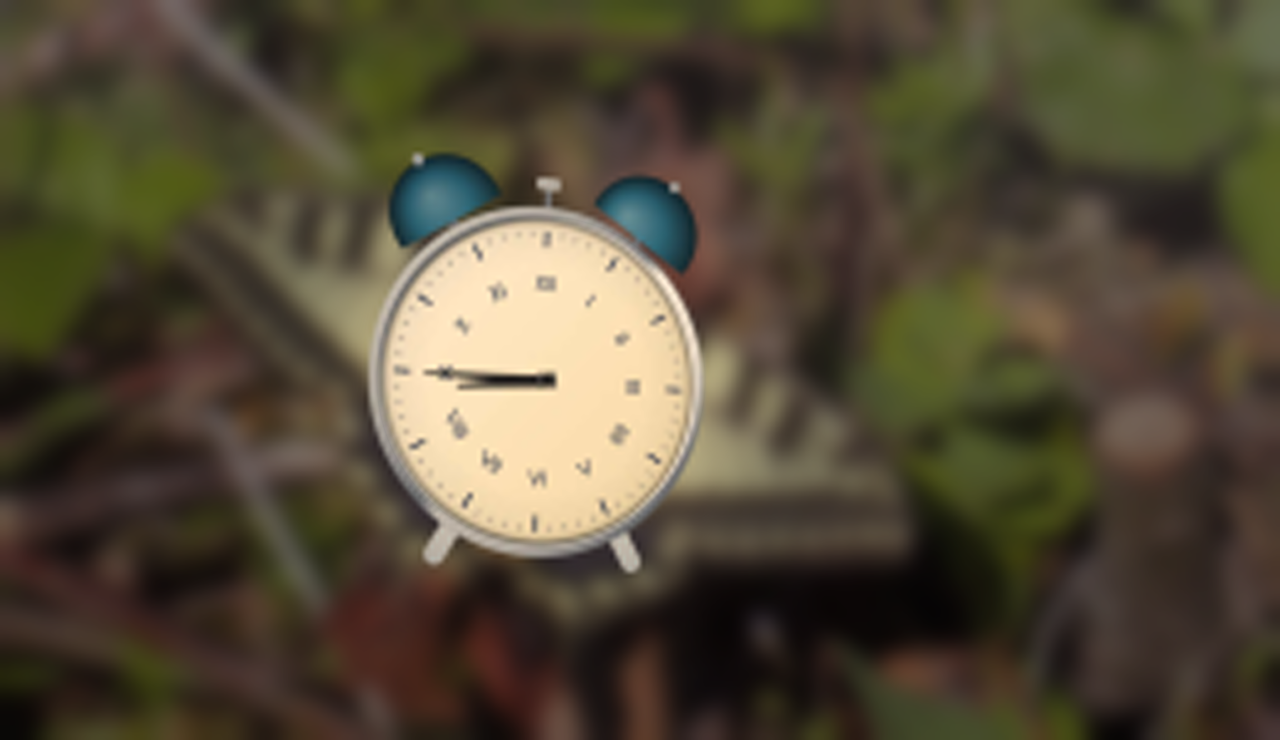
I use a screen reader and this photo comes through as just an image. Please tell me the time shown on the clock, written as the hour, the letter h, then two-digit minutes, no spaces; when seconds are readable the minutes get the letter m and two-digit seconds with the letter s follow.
8h45
